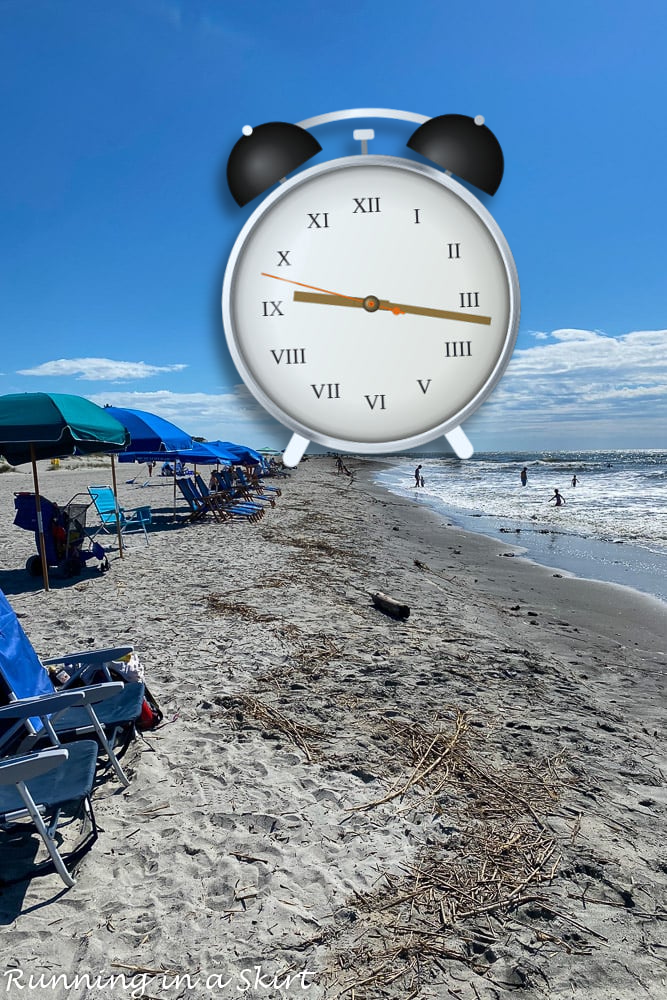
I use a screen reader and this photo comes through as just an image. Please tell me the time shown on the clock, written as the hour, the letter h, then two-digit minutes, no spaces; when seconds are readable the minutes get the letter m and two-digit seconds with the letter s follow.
9h16m48s
